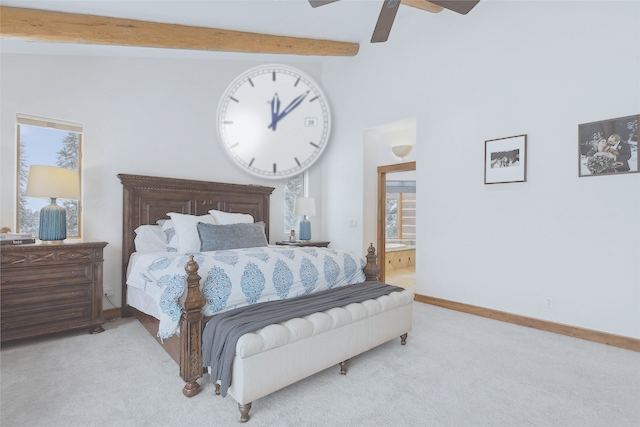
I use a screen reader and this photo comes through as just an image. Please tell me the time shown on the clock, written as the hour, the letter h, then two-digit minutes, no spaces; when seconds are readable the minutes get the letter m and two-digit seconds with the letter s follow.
12h08
